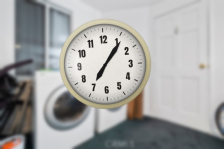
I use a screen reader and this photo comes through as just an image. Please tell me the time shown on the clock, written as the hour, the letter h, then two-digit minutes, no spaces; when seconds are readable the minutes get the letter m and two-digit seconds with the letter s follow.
7h06
